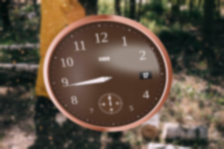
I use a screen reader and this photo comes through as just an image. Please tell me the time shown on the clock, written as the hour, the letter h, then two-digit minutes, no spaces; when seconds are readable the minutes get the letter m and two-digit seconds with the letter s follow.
8h44
